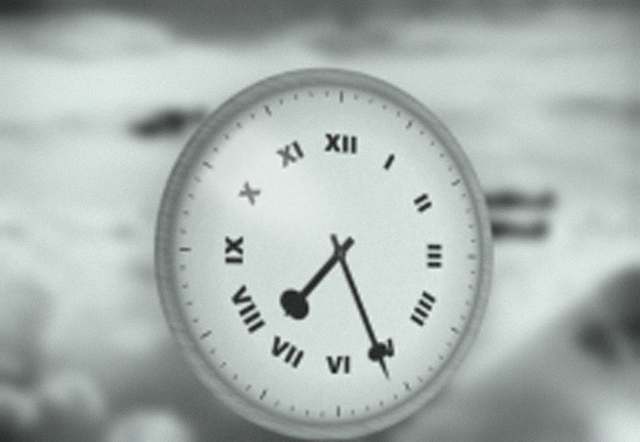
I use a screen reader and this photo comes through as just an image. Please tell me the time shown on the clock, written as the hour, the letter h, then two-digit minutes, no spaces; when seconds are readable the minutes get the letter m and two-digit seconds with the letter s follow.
7h26
